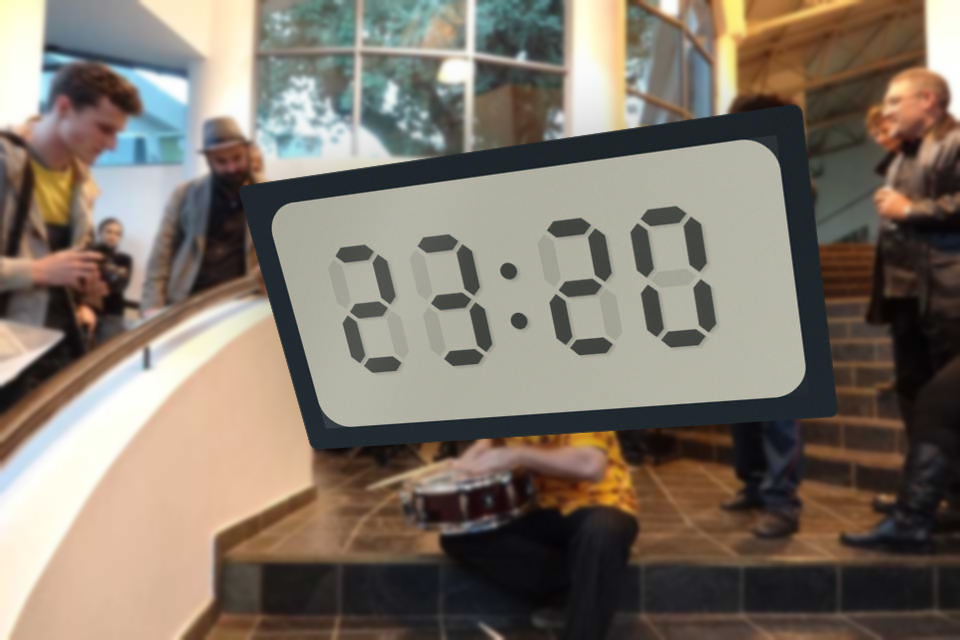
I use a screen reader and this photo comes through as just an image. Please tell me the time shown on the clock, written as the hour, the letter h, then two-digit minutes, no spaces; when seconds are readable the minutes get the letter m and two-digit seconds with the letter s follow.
23h20
